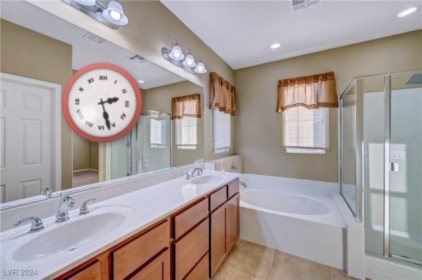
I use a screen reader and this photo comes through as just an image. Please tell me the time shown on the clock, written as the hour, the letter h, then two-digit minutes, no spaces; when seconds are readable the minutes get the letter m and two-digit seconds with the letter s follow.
2h27
